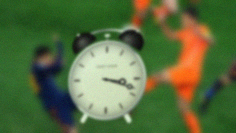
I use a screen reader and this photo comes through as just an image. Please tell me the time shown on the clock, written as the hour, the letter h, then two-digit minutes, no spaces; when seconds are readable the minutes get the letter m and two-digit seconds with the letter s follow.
3h18
